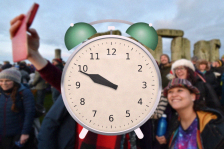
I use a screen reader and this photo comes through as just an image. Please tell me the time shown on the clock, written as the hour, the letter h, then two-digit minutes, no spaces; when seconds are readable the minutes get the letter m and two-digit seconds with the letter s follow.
9h49
